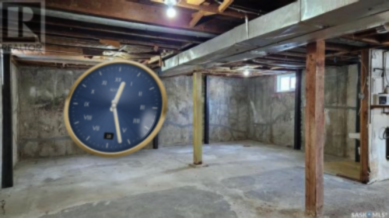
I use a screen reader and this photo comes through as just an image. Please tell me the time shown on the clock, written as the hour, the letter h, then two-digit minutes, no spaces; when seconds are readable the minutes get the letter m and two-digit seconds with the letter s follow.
12h27
